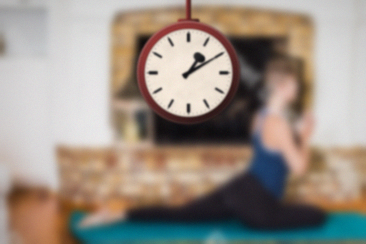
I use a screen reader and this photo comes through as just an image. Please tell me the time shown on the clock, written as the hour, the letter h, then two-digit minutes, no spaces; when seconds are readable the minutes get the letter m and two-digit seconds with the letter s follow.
1h10
